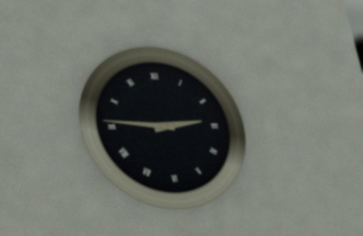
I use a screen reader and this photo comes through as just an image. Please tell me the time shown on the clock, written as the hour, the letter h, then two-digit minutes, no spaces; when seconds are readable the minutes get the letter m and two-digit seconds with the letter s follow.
2h46
